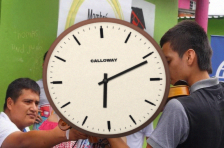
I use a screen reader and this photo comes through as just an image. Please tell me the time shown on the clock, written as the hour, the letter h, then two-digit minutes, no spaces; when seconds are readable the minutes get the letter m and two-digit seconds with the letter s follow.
6h11
